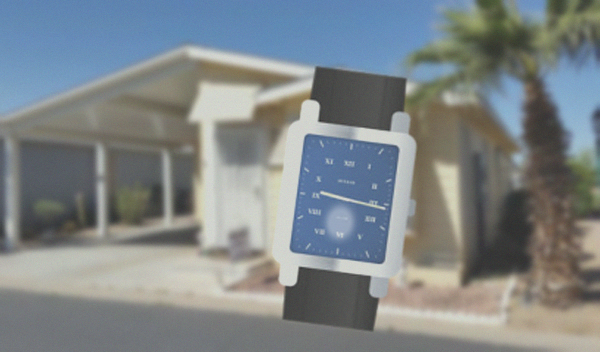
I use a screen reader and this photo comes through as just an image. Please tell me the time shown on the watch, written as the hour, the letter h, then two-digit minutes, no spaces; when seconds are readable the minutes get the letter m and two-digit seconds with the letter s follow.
9h16
